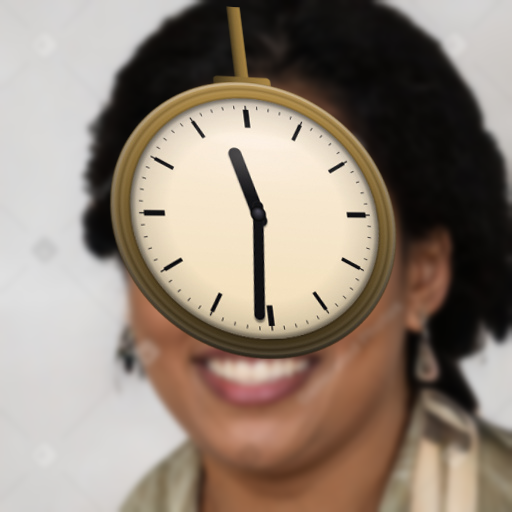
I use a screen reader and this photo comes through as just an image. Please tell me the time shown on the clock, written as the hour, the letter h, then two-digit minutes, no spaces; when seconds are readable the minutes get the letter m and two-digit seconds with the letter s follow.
11h31
